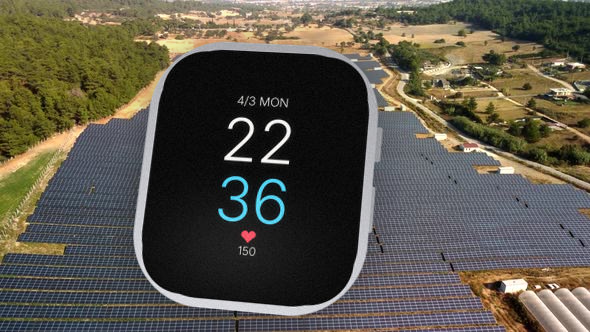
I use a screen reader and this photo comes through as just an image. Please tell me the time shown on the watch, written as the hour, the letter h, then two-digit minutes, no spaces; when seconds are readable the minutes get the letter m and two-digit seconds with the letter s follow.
22h36
